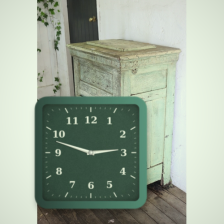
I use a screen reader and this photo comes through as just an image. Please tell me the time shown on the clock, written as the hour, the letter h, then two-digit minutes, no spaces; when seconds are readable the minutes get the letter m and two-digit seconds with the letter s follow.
2h48
